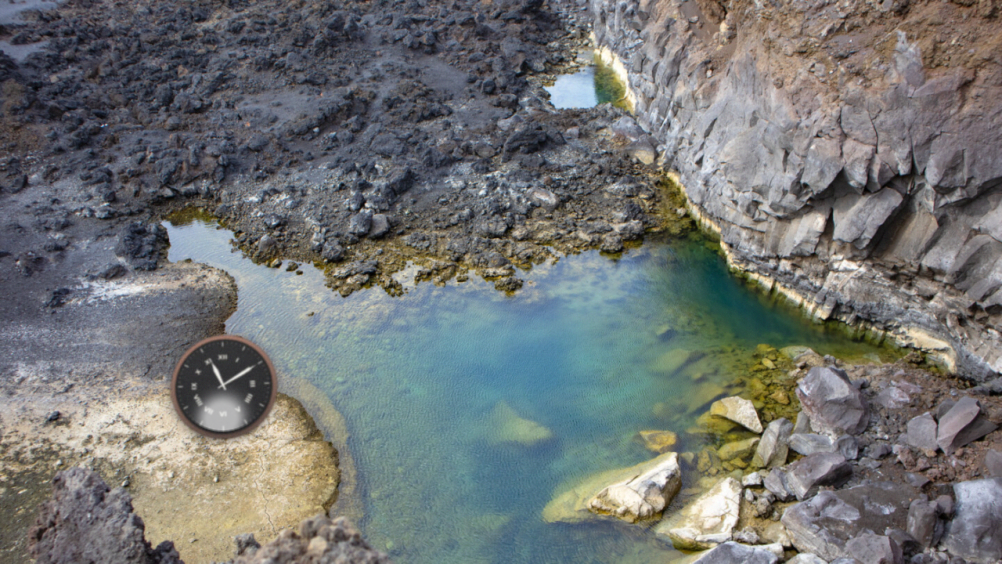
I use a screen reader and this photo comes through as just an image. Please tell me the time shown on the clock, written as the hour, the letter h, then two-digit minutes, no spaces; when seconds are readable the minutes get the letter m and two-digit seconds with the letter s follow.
11h10
